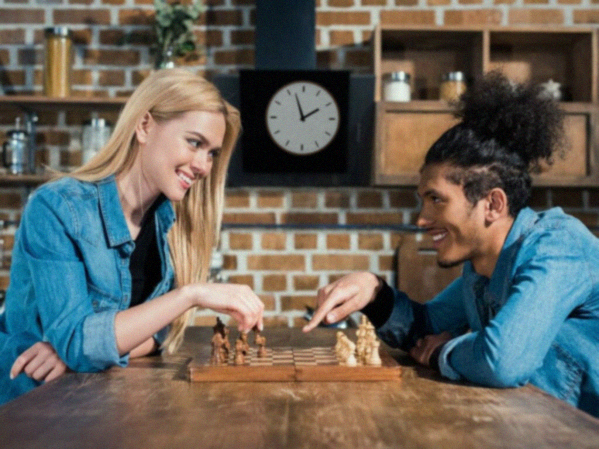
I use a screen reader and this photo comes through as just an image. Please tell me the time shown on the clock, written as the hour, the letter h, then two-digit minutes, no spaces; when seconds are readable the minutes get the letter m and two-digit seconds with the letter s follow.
1h57
